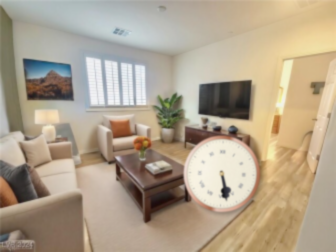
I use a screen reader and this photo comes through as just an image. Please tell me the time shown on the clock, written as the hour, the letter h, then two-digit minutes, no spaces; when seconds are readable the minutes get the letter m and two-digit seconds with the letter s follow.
5h28
